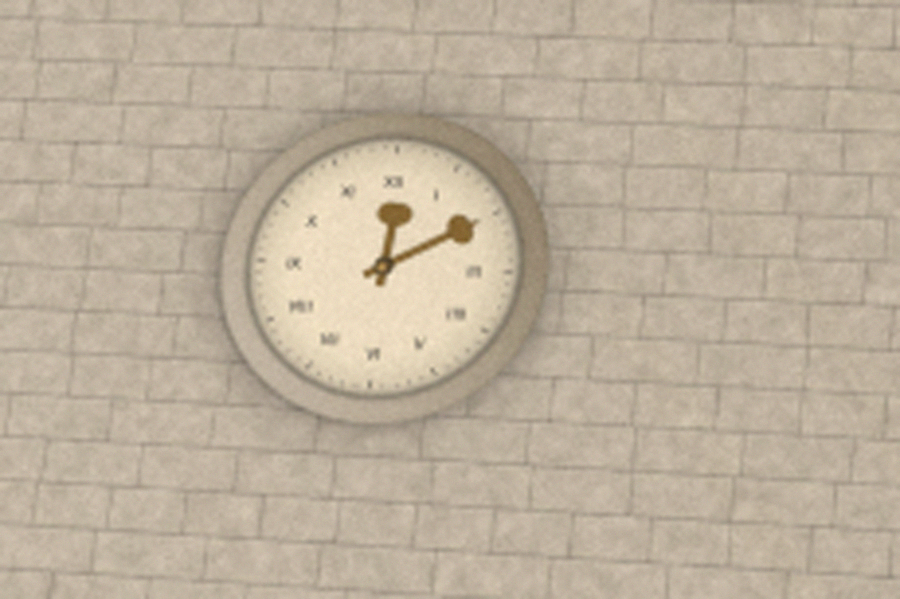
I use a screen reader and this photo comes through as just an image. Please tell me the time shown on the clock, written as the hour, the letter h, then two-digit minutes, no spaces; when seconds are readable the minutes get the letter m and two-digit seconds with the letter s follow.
12h10
